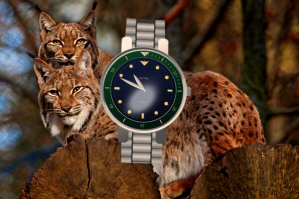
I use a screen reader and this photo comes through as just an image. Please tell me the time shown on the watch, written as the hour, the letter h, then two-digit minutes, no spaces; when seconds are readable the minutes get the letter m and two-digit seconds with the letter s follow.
10h49
